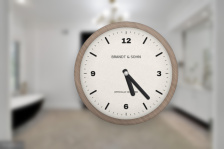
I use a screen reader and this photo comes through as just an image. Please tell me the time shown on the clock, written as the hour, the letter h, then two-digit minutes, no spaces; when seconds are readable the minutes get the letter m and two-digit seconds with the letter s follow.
5h23
